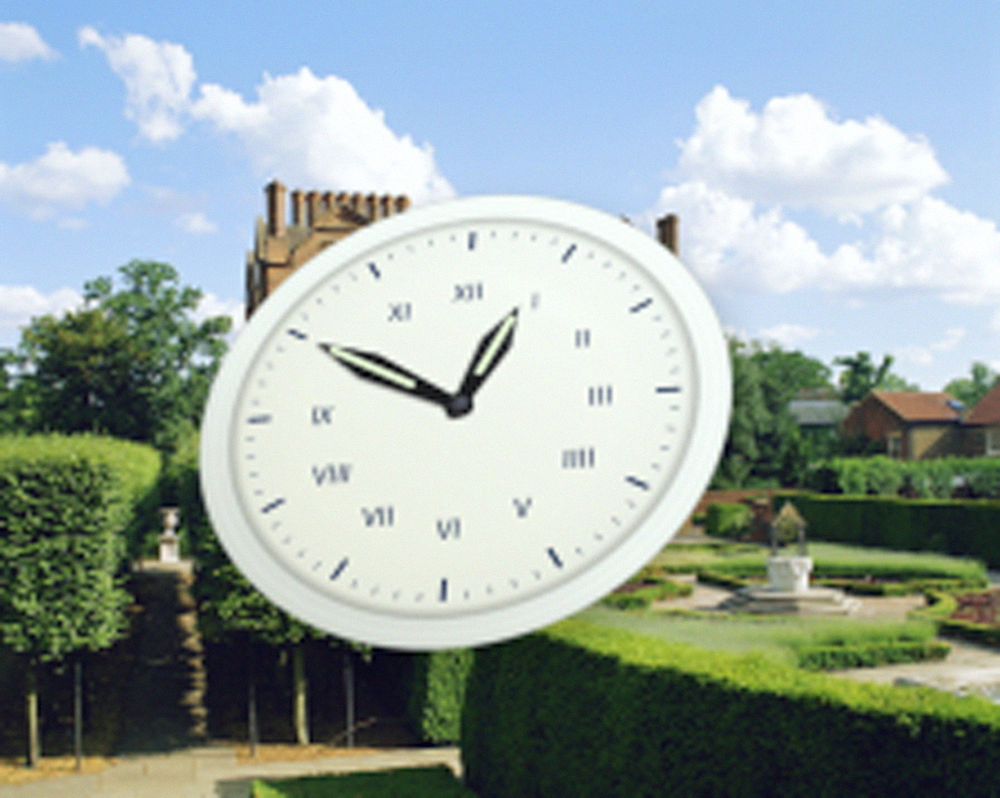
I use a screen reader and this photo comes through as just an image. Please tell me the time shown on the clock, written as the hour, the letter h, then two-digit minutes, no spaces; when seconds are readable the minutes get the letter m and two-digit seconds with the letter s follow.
12h50
